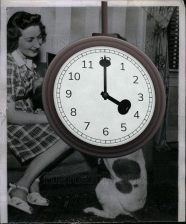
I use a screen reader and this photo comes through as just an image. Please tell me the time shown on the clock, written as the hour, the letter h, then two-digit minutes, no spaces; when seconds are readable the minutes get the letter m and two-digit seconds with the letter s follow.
4h00
